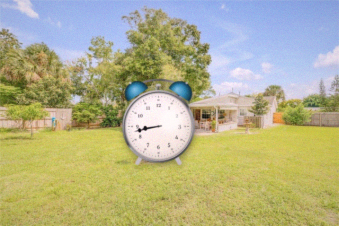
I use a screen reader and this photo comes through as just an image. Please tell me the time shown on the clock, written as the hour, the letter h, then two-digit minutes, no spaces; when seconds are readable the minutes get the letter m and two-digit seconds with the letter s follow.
8h43
